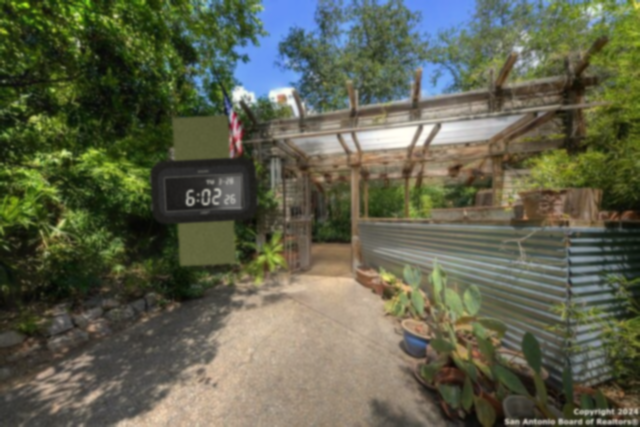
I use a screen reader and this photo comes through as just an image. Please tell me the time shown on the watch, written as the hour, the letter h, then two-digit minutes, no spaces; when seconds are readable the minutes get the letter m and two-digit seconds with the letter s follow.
6h02
